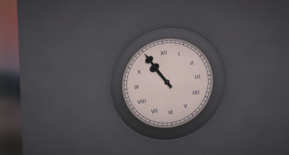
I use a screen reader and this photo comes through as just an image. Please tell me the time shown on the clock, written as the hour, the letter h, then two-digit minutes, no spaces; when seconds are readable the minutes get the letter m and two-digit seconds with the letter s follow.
10h55
